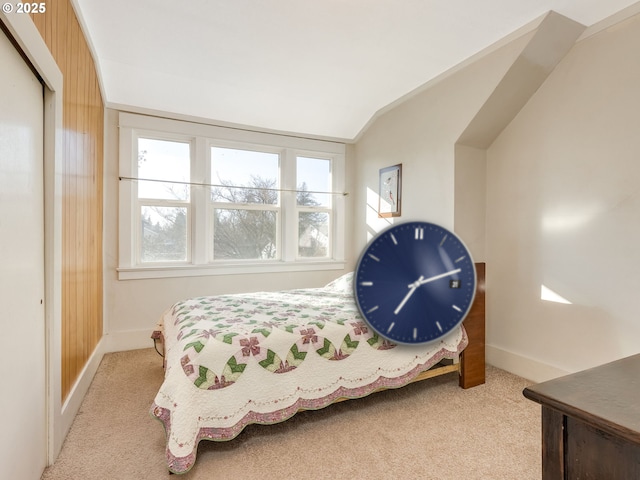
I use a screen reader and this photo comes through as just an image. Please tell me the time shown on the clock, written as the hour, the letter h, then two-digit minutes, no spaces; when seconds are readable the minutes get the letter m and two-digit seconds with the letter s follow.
7h12
